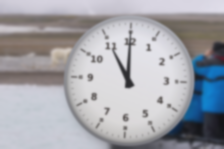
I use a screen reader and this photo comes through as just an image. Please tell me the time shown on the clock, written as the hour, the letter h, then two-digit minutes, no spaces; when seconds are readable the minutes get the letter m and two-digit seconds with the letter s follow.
11h00
